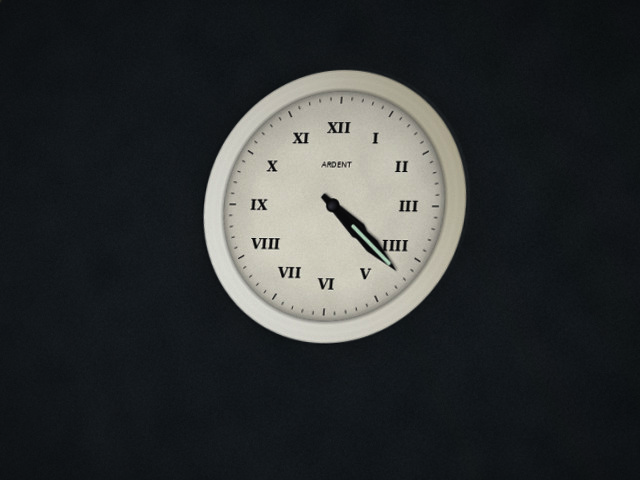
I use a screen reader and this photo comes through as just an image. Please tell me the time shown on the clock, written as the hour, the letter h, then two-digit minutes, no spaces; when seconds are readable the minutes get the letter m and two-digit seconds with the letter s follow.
4h22
